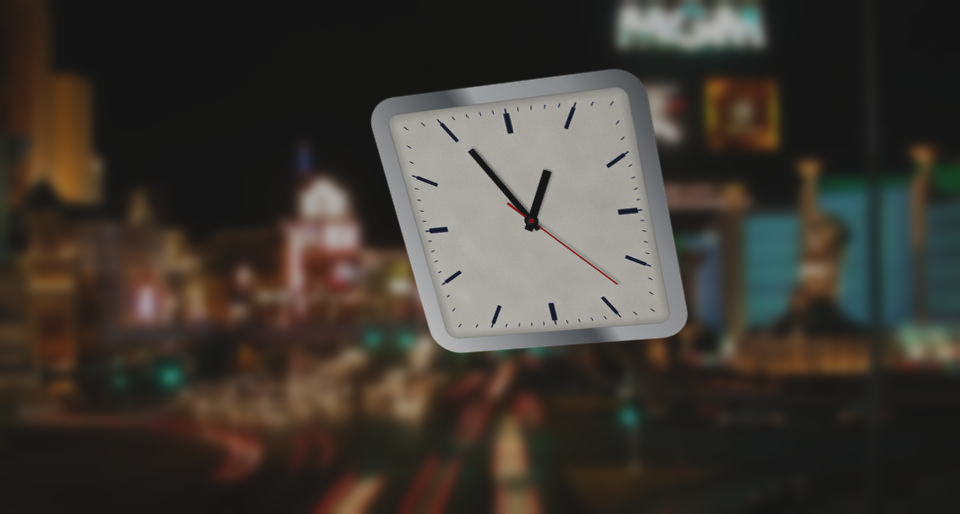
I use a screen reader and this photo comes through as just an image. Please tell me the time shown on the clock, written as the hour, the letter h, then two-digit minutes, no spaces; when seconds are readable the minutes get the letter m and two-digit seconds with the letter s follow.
12h55m23s
